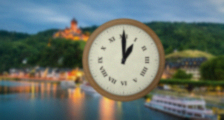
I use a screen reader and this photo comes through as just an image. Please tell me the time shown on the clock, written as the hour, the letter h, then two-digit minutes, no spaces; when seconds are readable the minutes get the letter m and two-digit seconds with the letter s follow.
1h00
